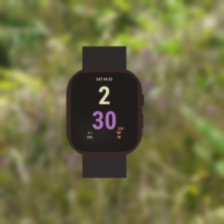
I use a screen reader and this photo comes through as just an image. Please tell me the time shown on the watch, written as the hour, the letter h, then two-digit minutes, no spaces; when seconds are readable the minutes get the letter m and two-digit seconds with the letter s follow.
2h30
